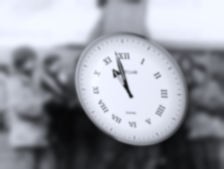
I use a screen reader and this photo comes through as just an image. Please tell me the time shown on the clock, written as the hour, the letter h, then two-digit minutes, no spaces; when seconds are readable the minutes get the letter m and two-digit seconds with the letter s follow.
10h58
